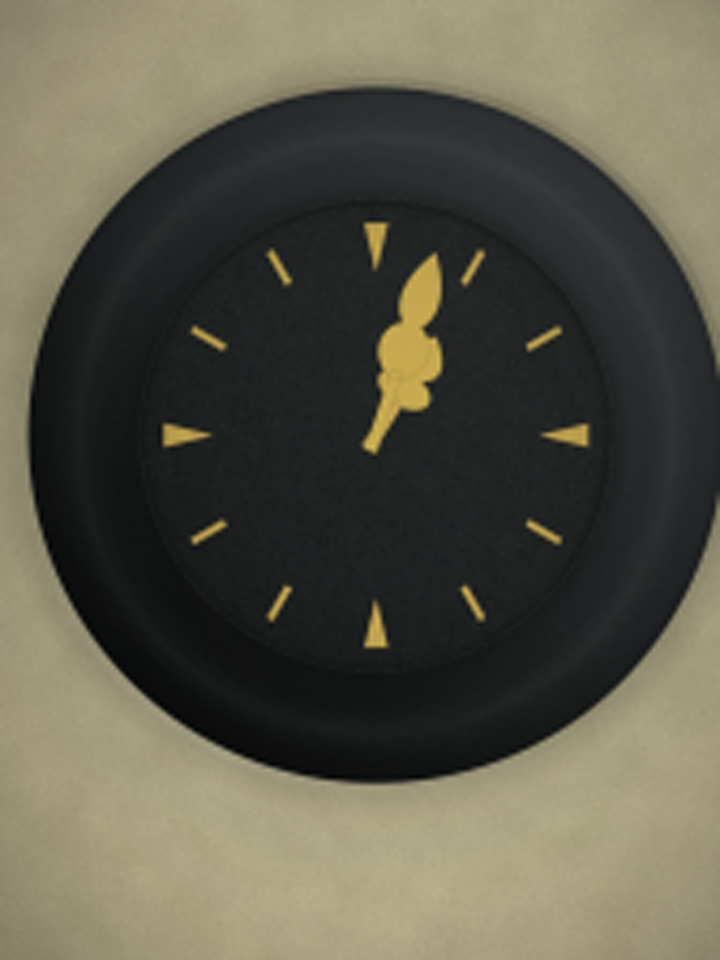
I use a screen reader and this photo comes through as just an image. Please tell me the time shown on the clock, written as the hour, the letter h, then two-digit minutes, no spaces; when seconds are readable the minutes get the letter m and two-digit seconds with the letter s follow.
1h03
